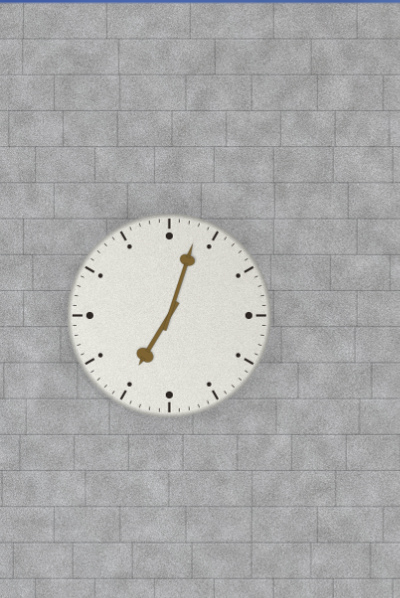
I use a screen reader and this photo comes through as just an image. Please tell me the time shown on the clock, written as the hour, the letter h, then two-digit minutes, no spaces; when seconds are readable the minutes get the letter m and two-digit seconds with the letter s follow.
7h03
